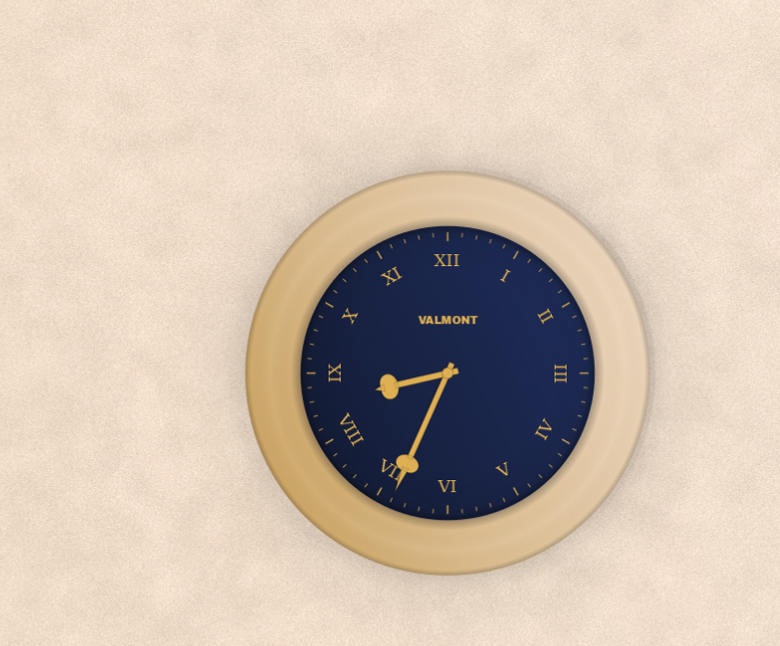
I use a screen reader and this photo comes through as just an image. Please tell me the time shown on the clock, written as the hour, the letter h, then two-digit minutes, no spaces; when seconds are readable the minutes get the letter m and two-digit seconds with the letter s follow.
8h34
